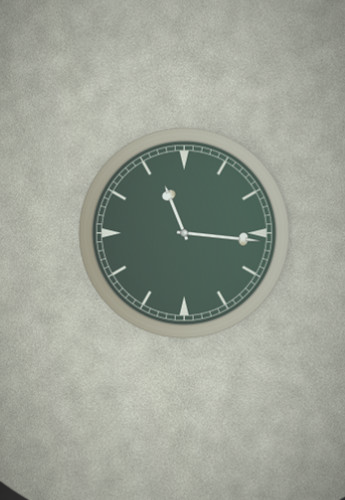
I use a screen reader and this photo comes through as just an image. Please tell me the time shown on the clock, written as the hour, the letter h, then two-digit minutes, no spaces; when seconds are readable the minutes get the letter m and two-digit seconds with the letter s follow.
11h16
